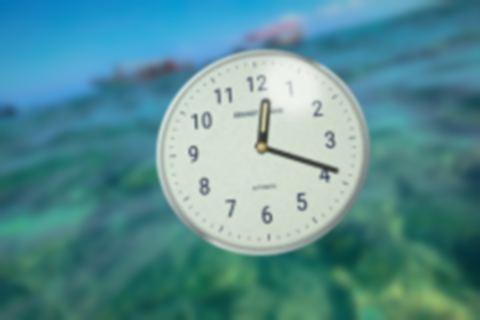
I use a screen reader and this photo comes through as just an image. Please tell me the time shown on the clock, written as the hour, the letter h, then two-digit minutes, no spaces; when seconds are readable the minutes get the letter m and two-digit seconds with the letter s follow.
12h19
